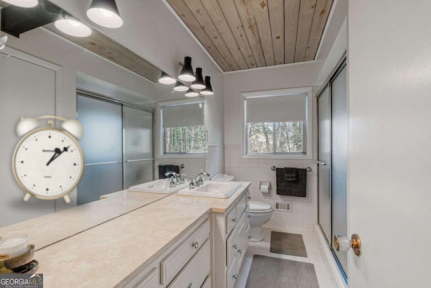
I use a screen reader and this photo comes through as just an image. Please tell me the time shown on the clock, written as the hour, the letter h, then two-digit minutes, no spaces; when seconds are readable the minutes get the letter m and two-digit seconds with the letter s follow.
1h08
